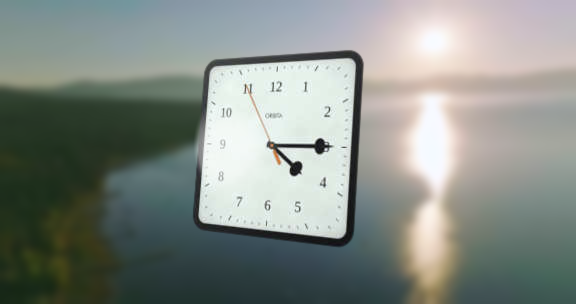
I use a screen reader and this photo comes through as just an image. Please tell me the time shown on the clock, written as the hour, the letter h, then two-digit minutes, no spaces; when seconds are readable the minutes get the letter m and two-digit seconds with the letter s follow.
4h14m55s
